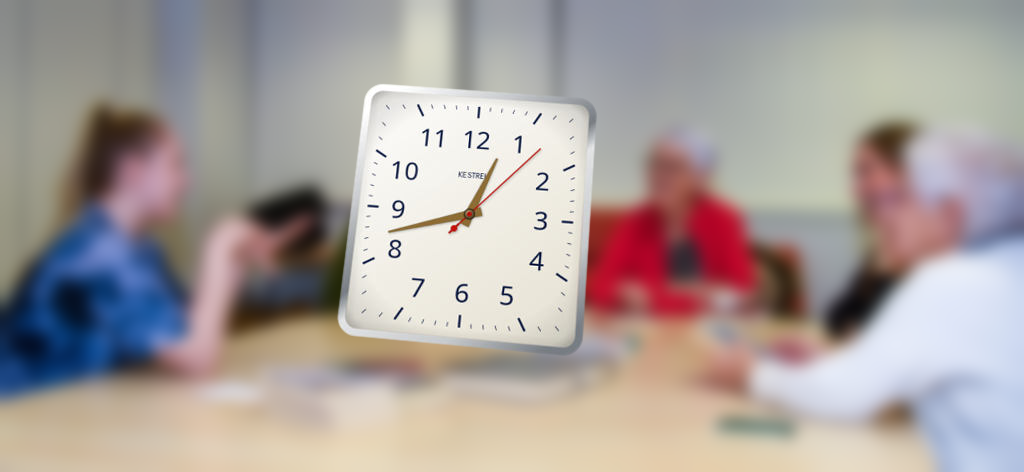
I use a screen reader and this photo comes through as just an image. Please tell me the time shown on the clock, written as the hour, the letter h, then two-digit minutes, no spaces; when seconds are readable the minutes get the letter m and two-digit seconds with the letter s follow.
12h42m07s
